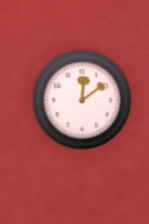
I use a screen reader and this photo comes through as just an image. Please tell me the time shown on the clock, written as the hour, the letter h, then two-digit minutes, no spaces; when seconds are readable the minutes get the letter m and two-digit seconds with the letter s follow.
12h09
